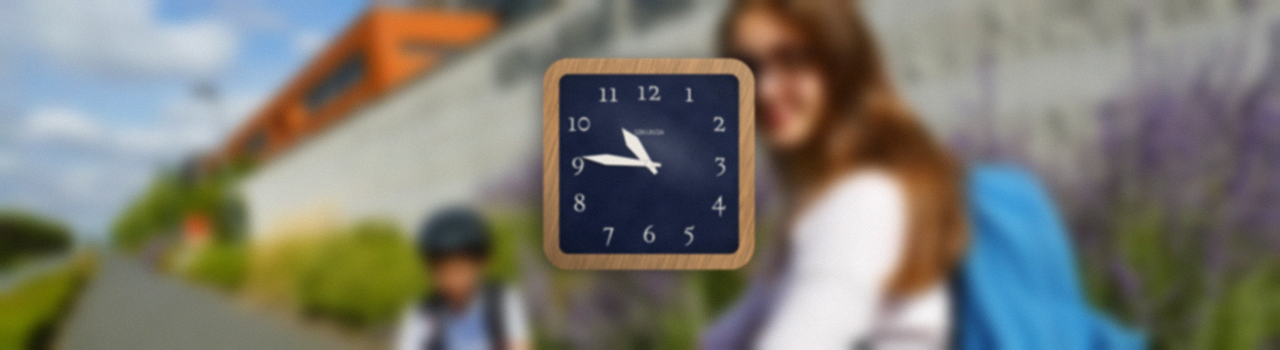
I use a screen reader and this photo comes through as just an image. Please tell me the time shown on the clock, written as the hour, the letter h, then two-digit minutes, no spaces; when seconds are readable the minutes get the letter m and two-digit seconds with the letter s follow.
10h46
